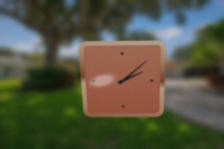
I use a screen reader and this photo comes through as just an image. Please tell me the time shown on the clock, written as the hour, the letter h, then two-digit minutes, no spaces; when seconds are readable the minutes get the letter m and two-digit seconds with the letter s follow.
2h08
